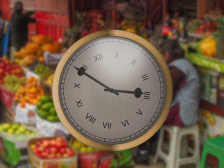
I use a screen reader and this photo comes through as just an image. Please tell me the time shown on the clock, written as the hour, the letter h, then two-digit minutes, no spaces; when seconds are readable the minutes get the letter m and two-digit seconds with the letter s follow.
3h54
